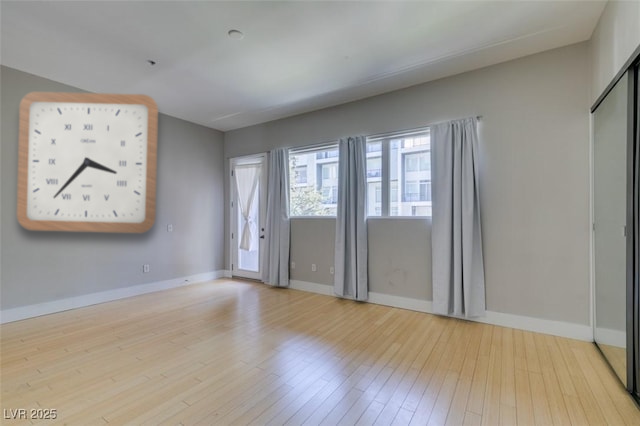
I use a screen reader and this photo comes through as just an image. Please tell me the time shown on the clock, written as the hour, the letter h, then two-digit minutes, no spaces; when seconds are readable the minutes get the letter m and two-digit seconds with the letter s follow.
3h37
